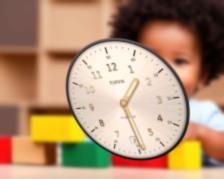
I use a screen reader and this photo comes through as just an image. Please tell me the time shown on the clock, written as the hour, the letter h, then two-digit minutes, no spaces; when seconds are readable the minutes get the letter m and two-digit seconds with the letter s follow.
1h29
